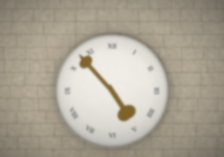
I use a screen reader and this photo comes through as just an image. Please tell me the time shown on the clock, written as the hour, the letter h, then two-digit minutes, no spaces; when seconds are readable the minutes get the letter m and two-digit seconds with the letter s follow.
4h53
